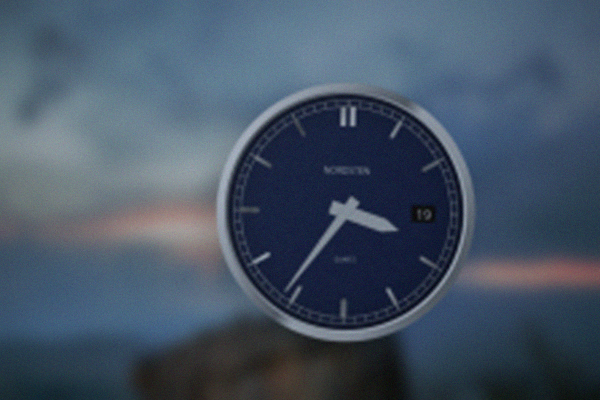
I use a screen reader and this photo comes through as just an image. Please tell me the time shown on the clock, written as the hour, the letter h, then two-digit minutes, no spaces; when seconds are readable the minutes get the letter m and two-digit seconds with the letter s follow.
3h36
